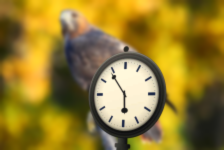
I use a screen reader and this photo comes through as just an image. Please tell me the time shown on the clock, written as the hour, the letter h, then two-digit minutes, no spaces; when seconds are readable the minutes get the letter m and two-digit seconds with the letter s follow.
5h54
